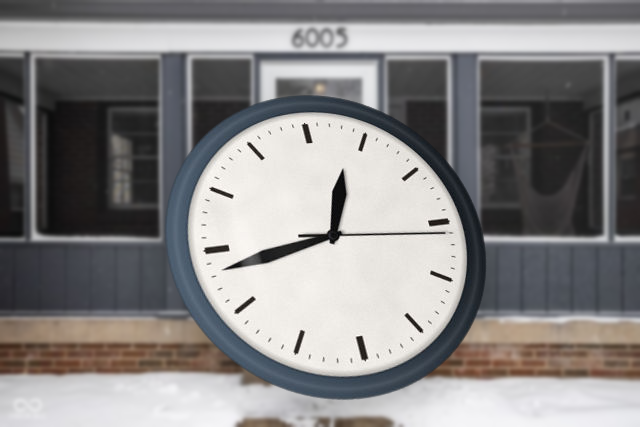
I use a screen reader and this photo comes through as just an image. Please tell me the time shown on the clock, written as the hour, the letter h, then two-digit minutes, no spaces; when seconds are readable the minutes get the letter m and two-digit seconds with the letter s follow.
12h43m16s
